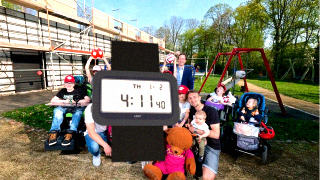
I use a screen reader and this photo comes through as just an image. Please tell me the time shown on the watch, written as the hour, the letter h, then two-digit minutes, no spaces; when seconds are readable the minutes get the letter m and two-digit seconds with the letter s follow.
4h11m40s
